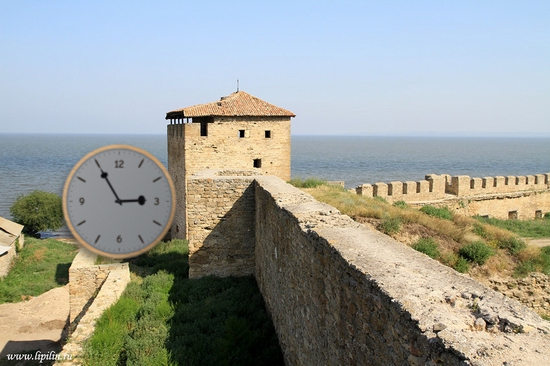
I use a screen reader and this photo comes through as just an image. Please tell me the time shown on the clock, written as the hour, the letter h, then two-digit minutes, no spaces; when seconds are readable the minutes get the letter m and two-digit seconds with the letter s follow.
2h55
